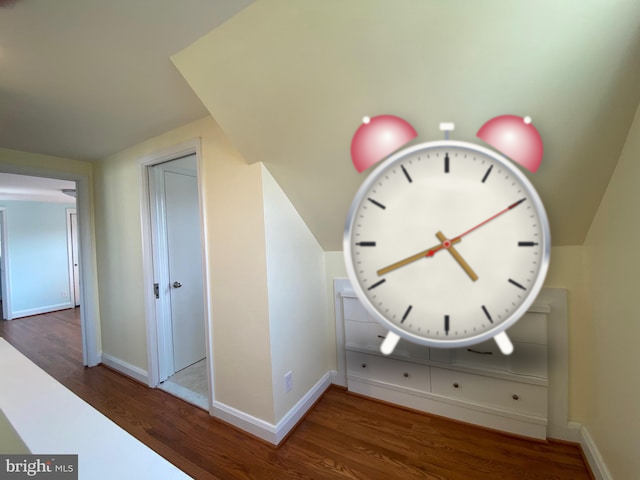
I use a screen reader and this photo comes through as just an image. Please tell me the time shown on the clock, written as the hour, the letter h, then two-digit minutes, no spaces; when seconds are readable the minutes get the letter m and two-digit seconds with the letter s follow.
4h41m10s
